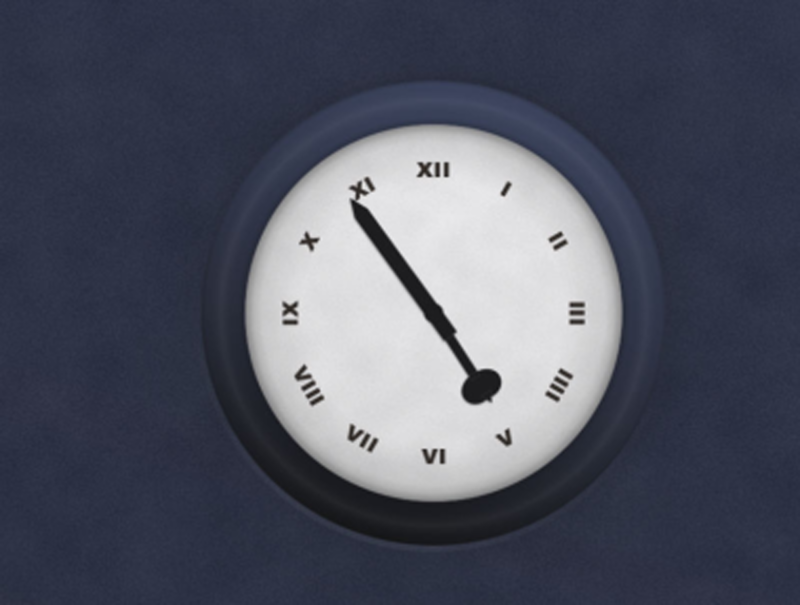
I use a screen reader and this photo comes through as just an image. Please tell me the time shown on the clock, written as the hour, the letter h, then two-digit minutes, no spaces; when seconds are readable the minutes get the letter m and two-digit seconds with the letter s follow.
4h54
